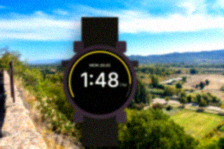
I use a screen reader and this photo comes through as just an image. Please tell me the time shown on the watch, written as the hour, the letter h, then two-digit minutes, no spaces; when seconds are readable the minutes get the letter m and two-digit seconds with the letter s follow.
1h48
